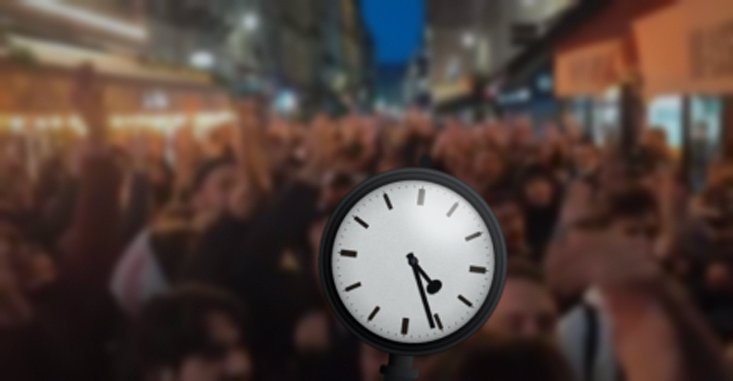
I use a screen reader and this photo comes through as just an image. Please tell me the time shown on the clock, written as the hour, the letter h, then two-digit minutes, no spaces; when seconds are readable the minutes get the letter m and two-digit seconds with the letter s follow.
4h26
